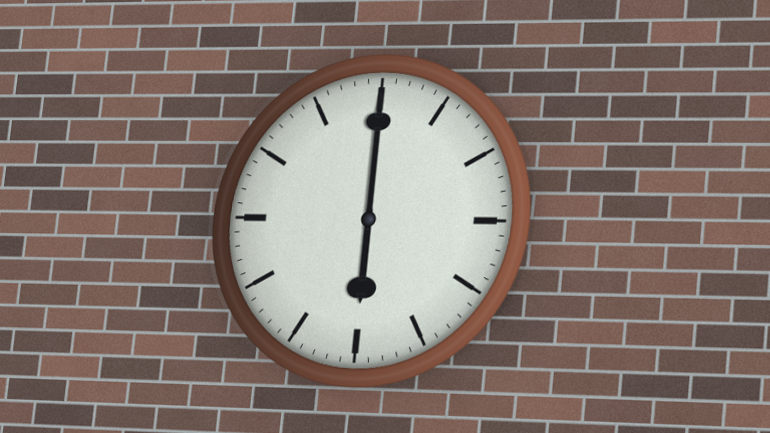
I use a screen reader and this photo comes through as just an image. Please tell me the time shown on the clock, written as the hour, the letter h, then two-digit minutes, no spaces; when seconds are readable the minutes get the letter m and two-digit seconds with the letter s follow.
6h00
